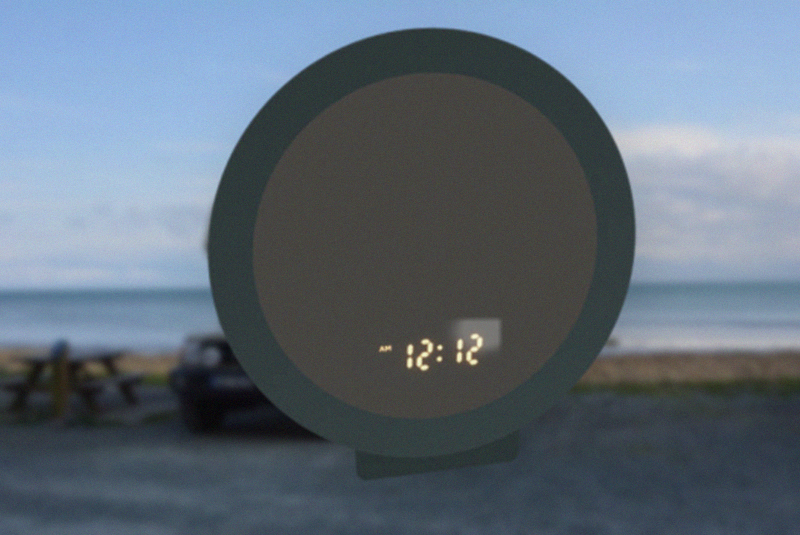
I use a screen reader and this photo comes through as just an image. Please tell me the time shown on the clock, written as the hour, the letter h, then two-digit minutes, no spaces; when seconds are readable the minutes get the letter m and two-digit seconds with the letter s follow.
12h12
